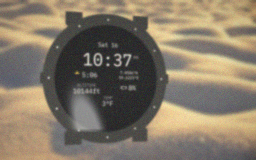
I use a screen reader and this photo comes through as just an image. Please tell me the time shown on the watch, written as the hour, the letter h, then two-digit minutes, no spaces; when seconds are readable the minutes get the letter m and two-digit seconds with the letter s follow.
10h37
